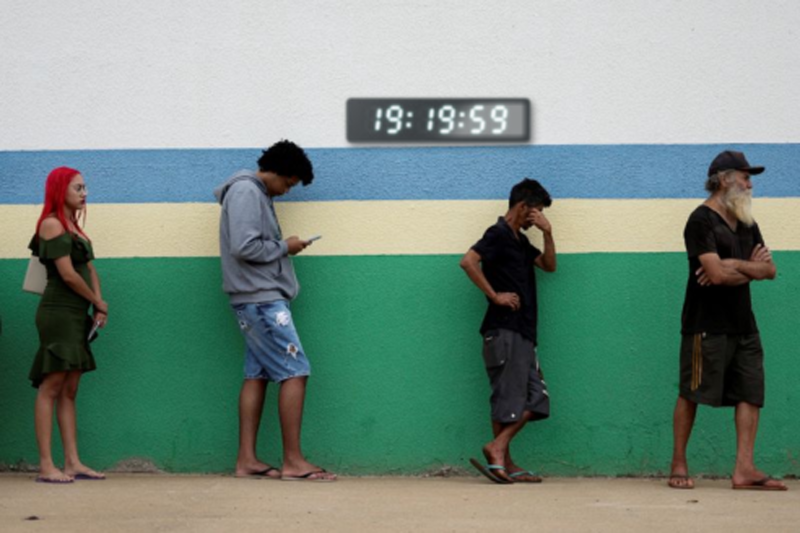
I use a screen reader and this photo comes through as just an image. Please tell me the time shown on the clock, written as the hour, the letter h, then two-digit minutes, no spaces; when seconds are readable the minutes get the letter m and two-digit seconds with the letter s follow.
19h19m59s
